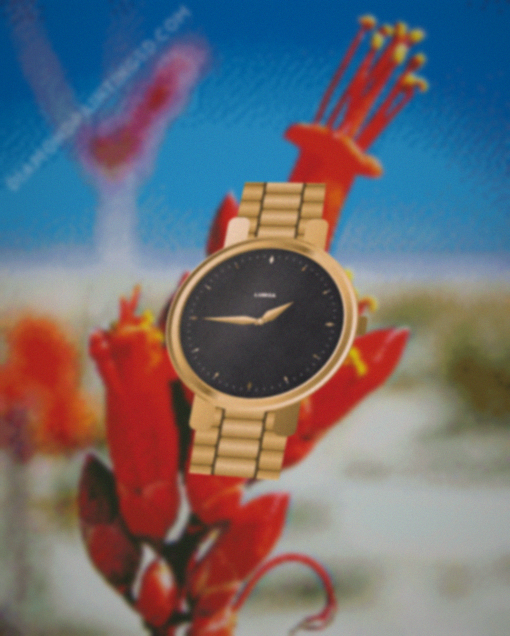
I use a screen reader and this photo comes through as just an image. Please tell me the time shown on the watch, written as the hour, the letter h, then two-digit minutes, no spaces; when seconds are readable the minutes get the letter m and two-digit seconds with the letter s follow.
1h45
